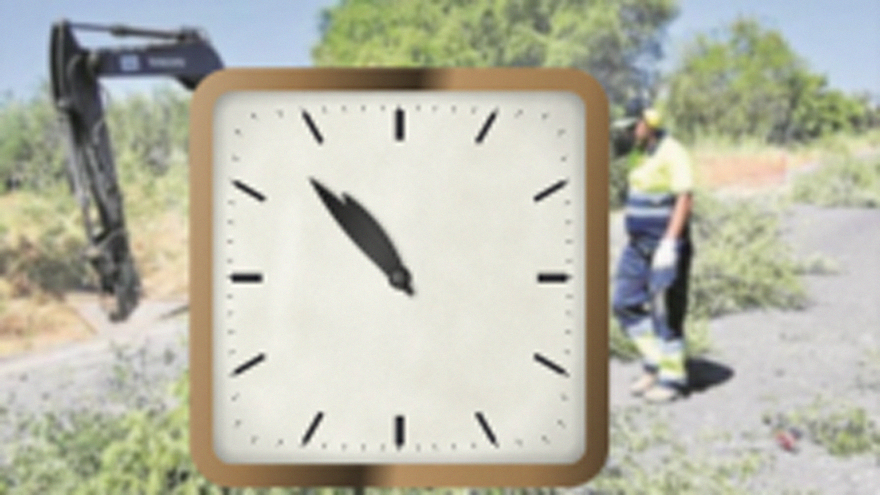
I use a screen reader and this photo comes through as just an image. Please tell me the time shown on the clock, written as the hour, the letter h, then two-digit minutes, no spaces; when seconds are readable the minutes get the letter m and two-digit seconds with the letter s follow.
10h53
